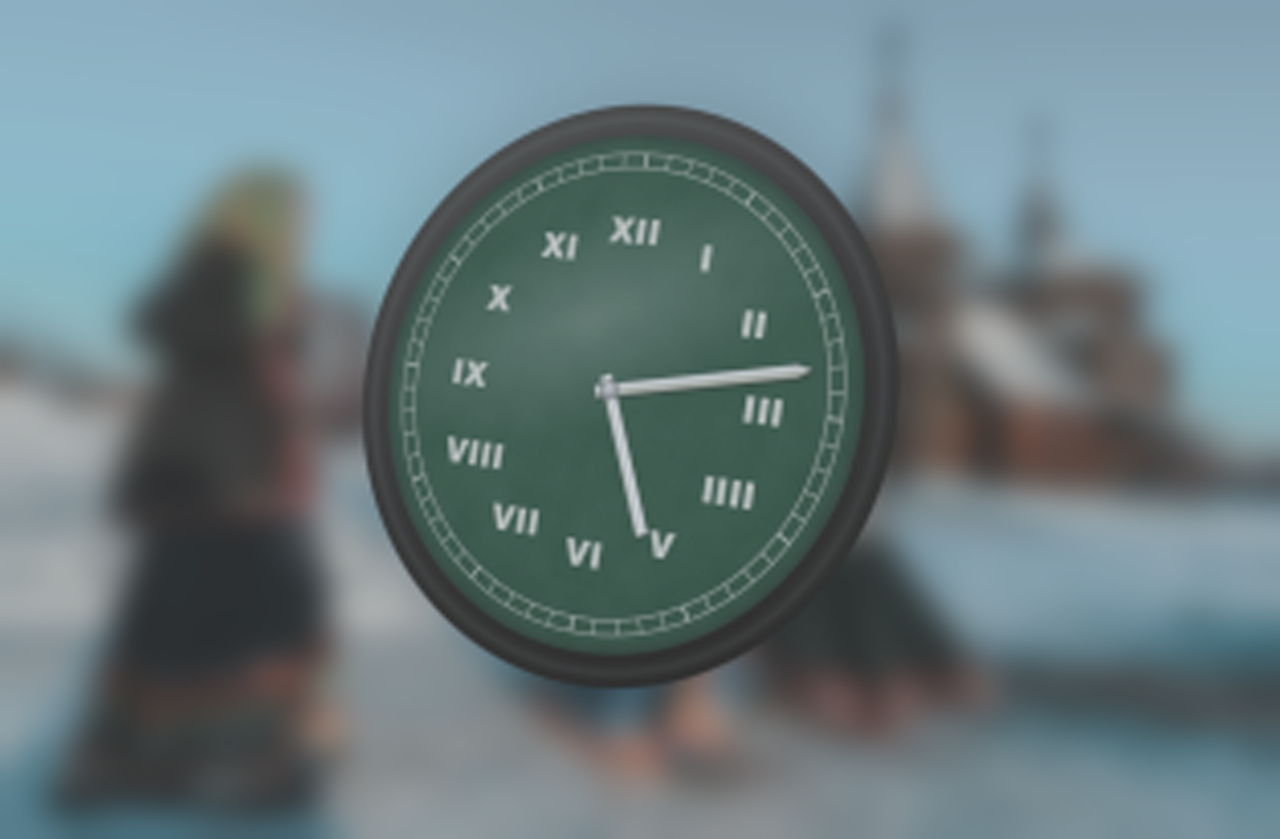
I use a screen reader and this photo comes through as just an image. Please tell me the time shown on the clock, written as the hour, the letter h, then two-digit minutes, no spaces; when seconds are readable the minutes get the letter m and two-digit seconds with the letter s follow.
5h13
